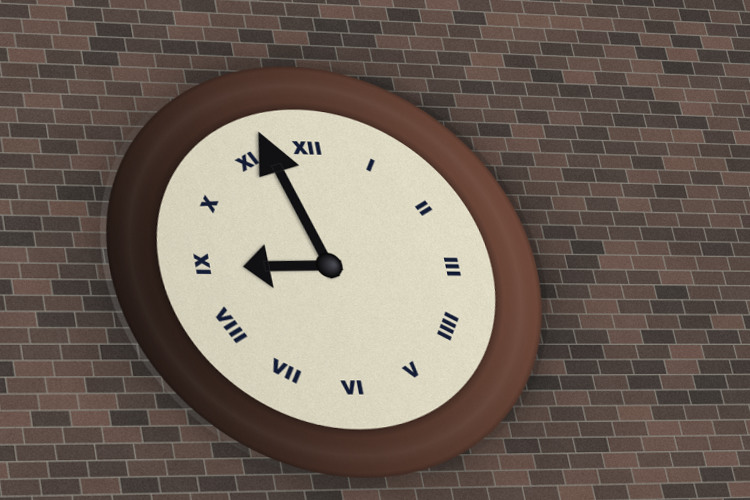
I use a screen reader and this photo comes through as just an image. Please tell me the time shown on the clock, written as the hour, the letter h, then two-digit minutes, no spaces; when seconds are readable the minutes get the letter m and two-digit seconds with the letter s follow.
8h57
